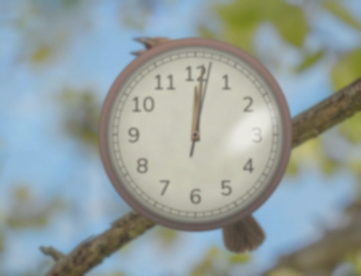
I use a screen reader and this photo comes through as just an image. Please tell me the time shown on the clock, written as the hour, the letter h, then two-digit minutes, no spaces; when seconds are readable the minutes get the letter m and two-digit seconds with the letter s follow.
12h01m02s
